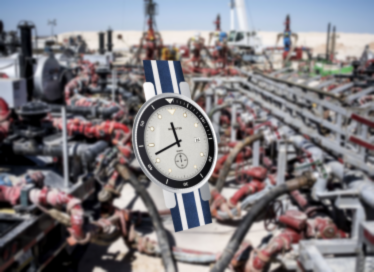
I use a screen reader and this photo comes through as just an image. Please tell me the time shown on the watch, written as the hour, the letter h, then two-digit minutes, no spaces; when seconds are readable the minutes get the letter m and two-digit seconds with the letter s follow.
11h42
